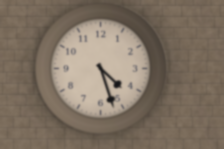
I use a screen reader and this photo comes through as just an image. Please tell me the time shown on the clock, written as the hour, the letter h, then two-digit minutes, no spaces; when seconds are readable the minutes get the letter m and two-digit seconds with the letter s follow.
4h27
